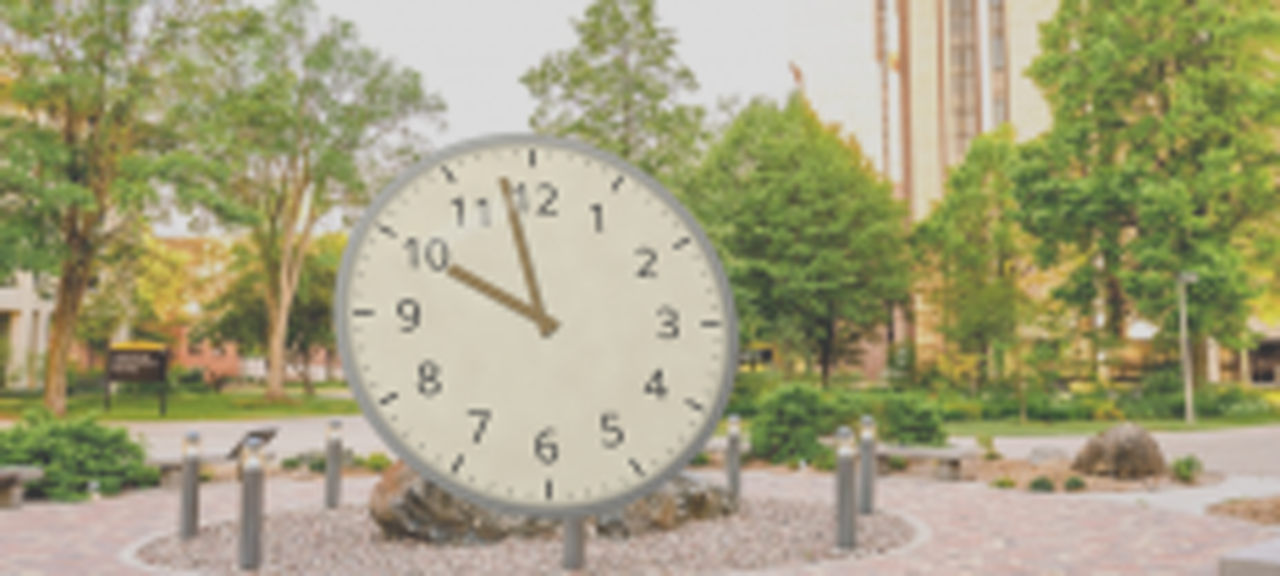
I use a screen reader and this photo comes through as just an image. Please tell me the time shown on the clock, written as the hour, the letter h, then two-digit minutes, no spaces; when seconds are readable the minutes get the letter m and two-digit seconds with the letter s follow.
9h58
